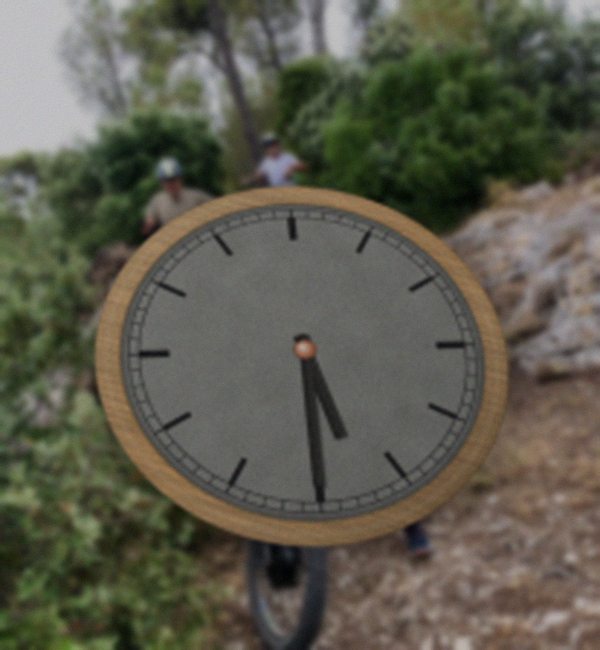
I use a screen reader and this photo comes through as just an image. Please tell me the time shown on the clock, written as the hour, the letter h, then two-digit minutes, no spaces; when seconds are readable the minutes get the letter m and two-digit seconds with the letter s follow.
5h30
